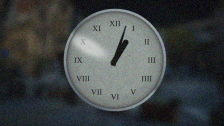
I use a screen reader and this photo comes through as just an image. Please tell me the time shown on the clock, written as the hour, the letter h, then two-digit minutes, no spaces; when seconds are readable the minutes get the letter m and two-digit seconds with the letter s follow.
1h03
